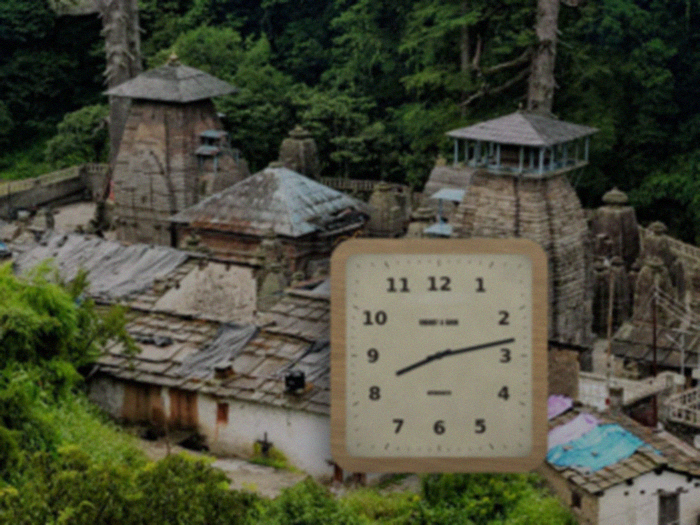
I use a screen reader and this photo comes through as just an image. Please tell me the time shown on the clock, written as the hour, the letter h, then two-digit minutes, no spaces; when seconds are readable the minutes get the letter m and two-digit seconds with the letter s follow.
8h13
